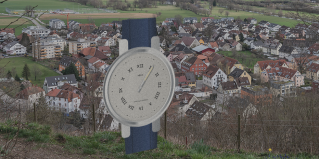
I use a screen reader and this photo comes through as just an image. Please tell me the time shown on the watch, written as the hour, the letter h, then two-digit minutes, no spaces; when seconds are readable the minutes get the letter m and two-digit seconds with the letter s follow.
1h06
